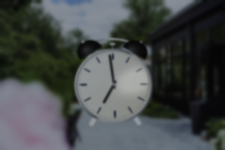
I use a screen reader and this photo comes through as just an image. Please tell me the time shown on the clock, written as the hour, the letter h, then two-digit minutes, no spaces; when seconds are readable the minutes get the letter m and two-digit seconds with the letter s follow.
6h59
